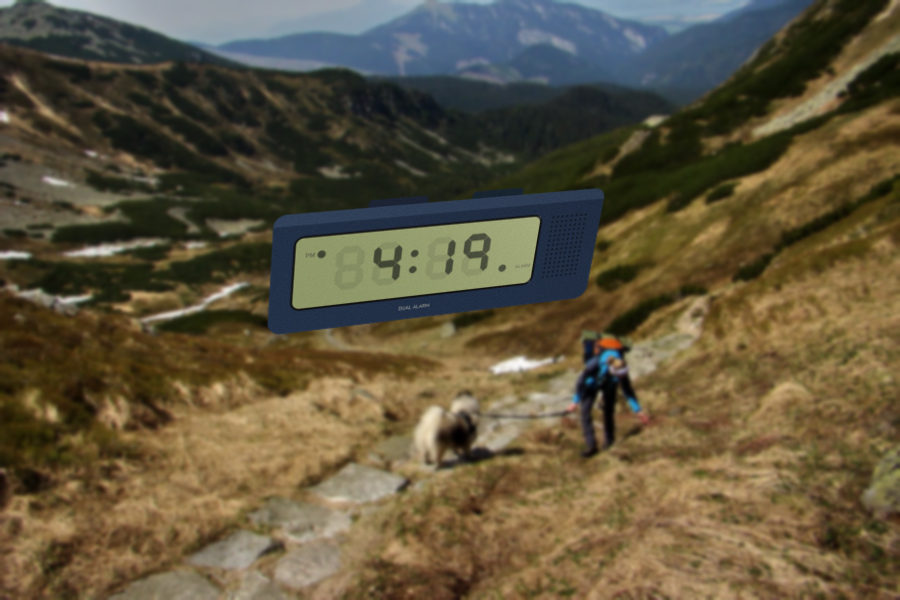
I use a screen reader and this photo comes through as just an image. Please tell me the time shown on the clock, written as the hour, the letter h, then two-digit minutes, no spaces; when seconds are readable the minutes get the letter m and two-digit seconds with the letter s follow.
4h19
